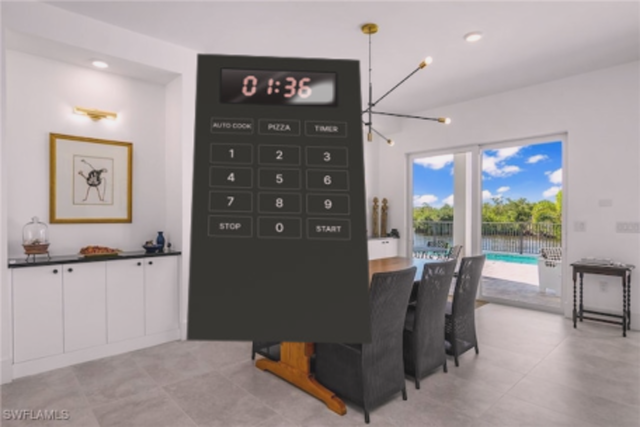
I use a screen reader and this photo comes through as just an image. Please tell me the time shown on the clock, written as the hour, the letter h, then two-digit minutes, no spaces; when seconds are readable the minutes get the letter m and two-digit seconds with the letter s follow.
1h36
